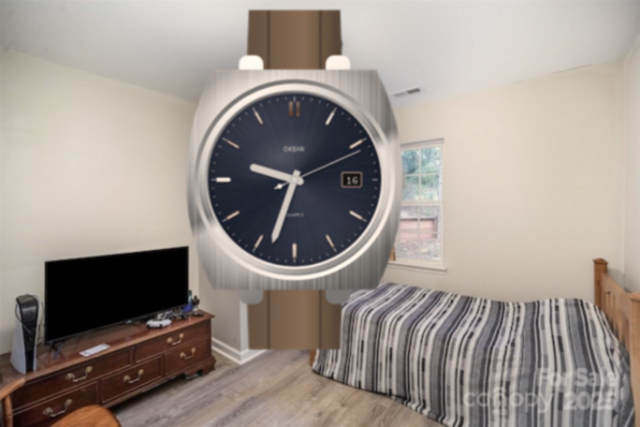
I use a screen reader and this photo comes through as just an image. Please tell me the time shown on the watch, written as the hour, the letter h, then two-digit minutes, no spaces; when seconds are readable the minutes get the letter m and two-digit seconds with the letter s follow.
9h33m11s
